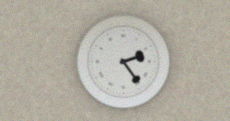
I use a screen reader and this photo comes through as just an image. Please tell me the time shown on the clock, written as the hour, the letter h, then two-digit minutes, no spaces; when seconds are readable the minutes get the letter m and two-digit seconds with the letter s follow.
2h24
